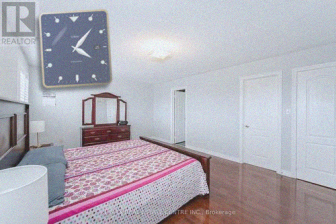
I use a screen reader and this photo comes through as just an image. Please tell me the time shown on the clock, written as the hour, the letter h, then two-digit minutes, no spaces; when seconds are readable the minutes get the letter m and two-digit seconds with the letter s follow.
4h07
